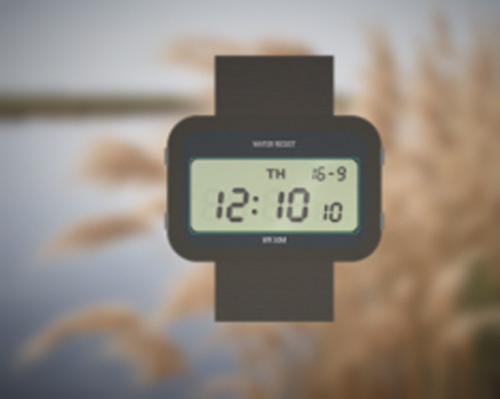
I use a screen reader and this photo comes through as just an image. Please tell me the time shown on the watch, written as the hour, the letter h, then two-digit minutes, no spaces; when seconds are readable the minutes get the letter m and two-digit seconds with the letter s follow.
12h10m10s
